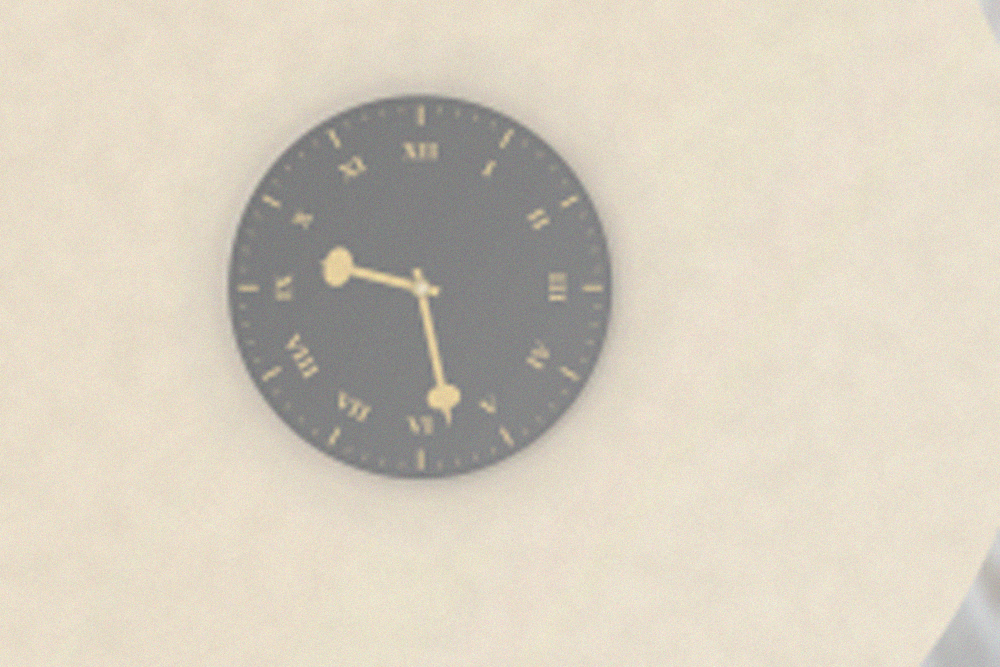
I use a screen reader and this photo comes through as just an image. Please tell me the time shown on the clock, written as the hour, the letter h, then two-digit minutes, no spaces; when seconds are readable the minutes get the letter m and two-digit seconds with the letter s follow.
9h28
